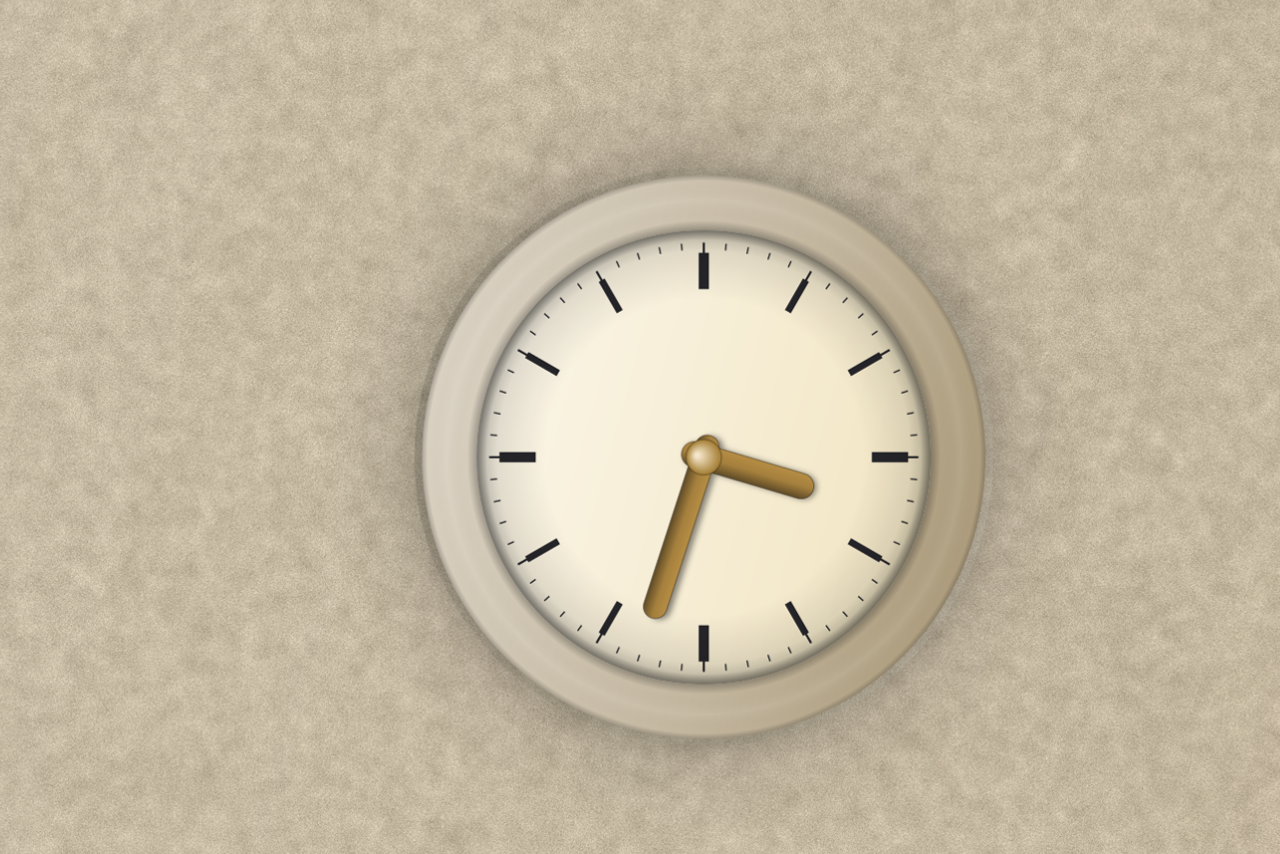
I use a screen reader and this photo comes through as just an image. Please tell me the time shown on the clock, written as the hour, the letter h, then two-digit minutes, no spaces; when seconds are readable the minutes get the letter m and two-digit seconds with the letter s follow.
3h33
